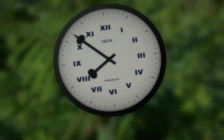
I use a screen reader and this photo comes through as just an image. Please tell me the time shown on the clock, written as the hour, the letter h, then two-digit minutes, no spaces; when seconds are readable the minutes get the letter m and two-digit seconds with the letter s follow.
7h52
